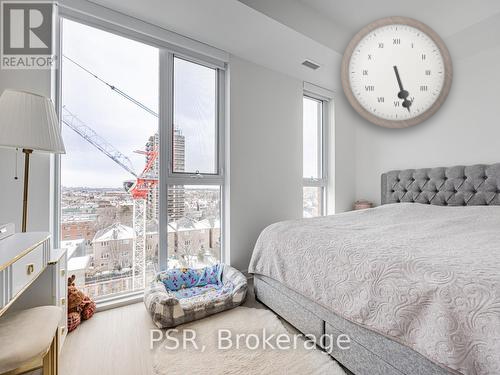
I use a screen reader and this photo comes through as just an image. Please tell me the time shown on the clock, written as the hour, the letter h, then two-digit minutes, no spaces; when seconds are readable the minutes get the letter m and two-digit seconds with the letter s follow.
5h27
